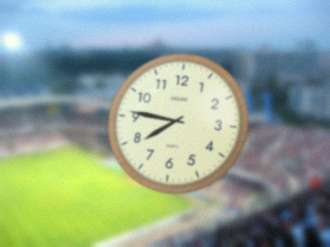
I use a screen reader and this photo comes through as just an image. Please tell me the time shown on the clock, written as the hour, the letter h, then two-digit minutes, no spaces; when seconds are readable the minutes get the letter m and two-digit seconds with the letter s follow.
7h46
